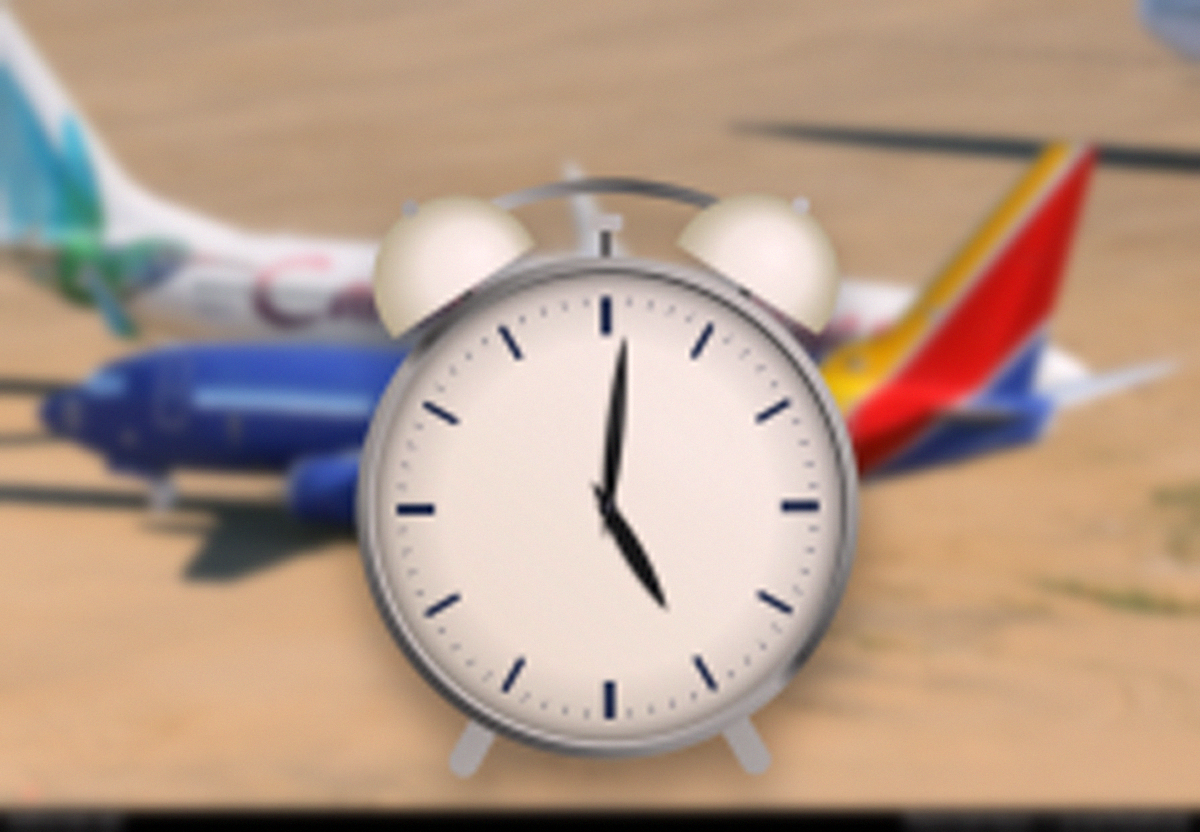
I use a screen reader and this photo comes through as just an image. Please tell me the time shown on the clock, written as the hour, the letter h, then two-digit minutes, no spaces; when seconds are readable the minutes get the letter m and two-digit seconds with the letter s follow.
5h01
